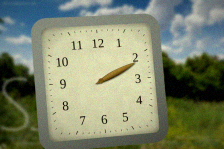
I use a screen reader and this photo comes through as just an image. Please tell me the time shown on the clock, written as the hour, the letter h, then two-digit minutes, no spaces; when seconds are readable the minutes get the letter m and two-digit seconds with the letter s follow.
2h11
